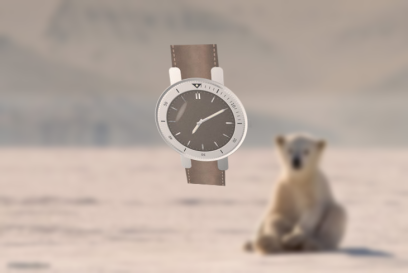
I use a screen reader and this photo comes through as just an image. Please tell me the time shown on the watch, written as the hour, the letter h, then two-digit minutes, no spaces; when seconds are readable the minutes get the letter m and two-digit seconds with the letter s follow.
7h10
